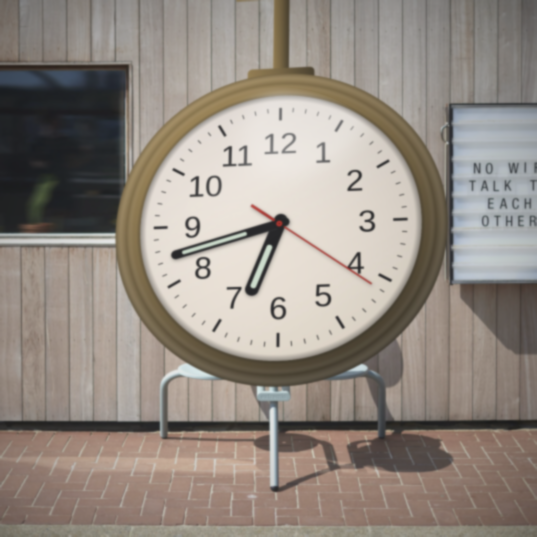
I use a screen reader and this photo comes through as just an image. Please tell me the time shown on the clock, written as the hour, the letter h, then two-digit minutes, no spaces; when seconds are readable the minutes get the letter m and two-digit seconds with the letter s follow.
6h42m21s
